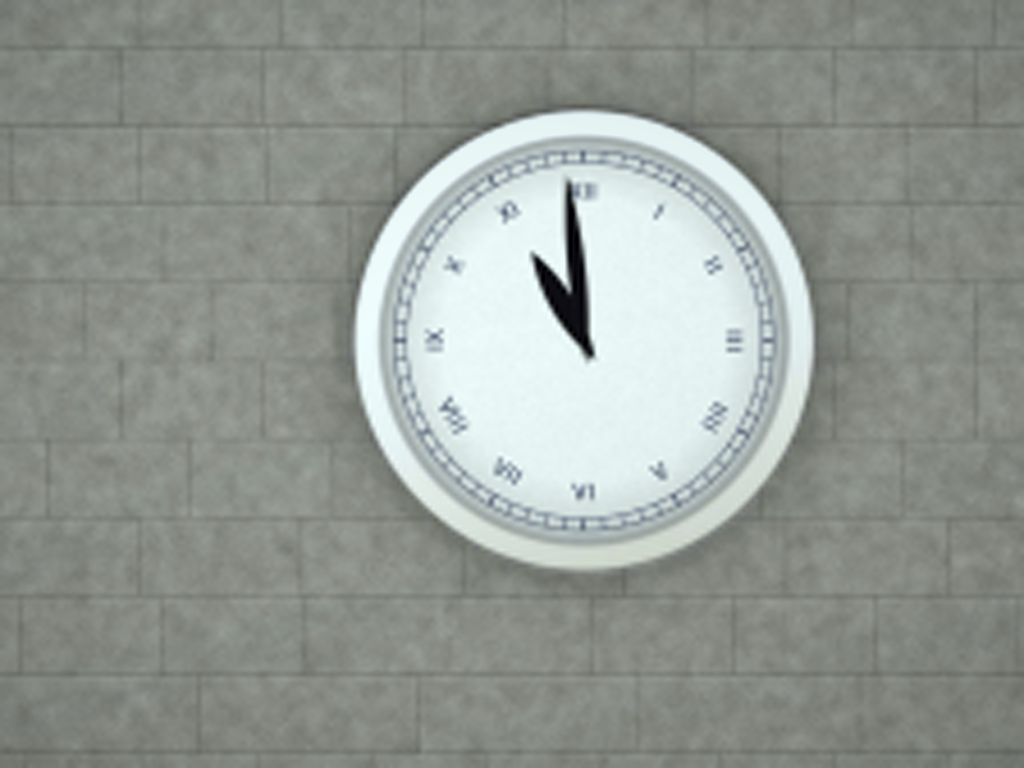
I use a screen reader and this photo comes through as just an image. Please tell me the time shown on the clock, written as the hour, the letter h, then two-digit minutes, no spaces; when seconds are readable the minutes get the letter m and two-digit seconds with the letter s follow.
10h59
